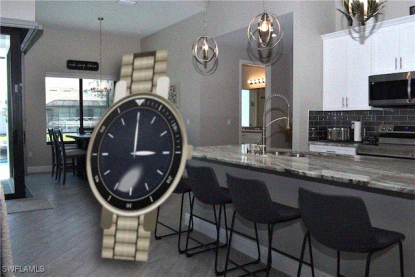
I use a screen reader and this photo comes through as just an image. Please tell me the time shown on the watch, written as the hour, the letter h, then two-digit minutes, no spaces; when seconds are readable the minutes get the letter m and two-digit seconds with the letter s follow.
3h00
